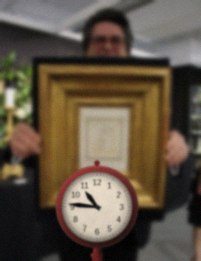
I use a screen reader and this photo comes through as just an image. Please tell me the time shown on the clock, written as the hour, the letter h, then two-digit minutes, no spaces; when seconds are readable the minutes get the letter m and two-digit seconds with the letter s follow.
10h46
